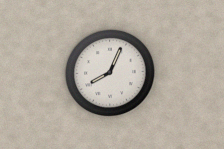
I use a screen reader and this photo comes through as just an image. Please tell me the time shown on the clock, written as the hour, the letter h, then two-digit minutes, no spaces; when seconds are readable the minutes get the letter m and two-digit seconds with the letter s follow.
8h04
